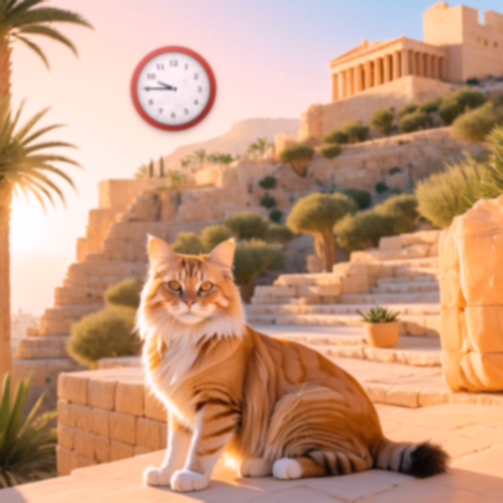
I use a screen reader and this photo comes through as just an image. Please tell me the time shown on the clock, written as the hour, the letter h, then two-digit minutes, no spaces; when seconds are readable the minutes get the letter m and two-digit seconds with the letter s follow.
9h45
